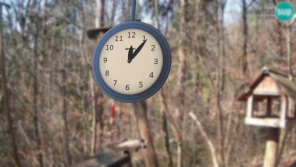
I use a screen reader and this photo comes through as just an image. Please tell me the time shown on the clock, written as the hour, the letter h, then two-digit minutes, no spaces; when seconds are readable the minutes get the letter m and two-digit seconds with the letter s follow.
12h06
